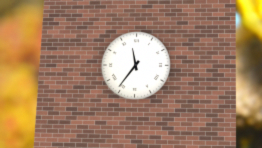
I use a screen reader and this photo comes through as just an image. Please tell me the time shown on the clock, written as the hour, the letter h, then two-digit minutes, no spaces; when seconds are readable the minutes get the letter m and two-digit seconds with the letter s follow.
11h36
